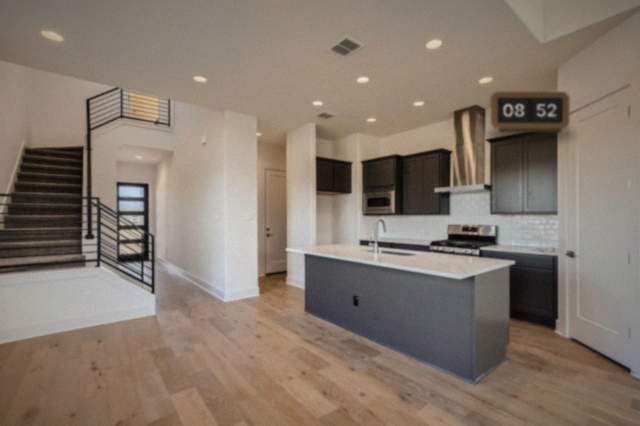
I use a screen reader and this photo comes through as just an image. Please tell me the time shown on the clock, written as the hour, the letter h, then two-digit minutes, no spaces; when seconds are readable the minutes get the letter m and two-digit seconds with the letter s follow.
8h52
